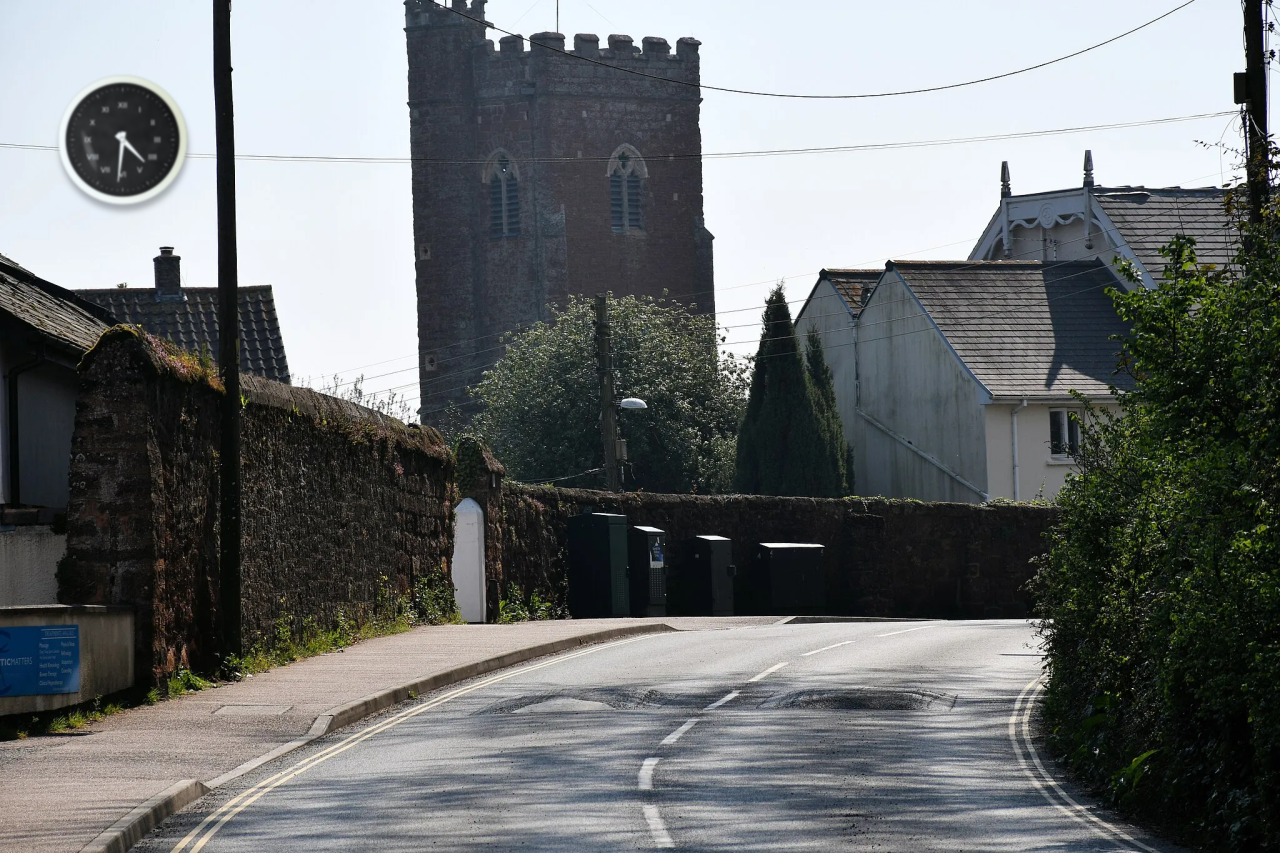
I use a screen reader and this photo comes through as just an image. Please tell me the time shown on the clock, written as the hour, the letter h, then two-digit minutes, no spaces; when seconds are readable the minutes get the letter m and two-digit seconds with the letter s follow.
4h31
